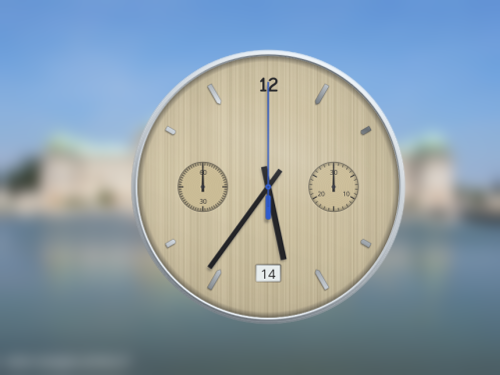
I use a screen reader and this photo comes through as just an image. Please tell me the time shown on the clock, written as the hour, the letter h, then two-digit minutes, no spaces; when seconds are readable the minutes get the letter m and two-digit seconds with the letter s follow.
5h36
